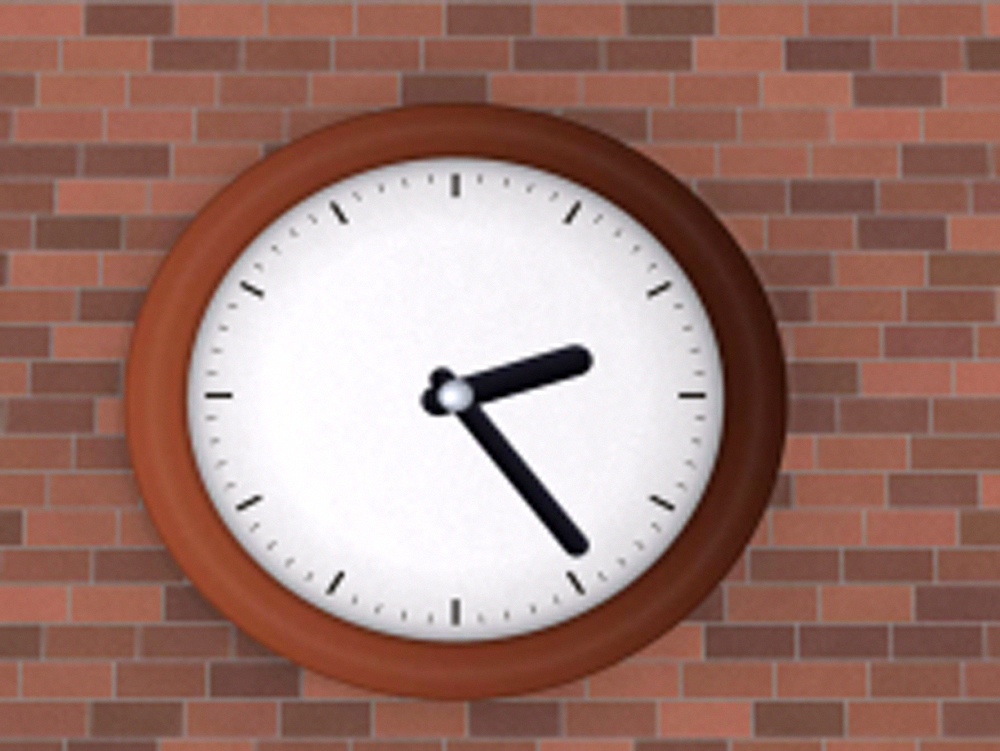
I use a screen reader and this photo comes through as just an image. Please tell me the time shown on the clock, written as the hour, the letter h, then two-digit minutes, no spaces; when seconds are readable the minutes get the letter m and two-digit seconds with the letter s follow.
2h24
